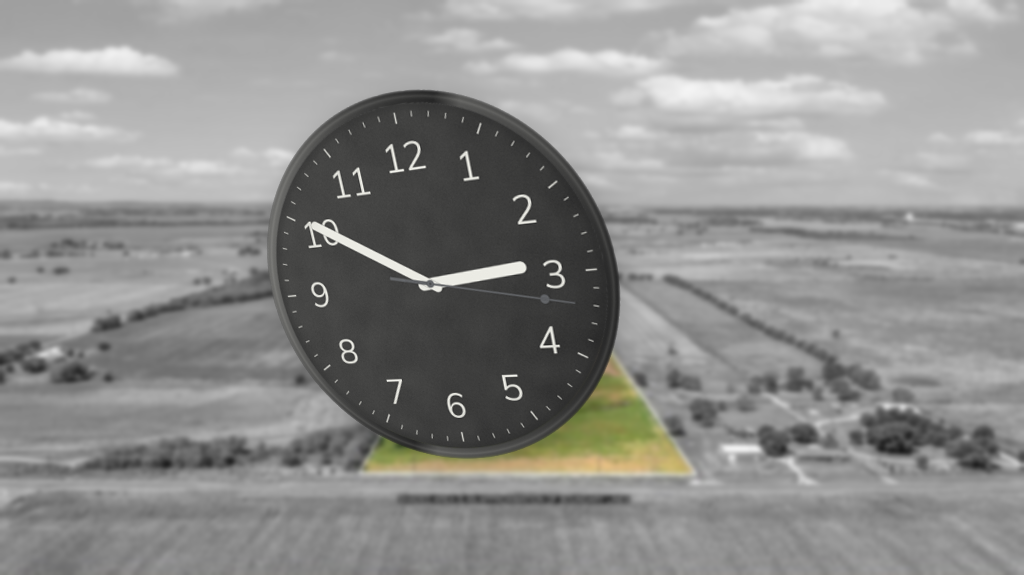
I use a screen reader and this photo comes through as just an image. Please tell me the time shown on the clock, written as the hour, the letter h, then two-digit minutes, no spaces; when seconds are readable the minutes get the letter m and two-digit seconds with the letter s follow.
2h50m17s
